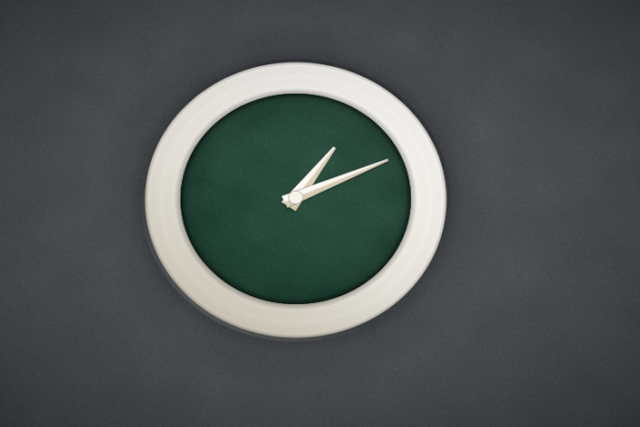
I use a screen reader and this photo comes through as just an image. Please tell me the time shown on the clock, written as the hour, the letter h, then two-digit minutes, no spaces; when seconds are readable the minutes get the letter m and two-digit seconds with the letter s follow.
1h11
